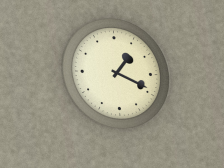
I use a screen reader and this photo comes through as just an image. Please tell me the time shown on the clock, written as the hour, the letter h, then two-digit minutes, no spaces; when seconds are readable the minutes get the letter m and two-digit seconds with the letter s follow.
1h19
